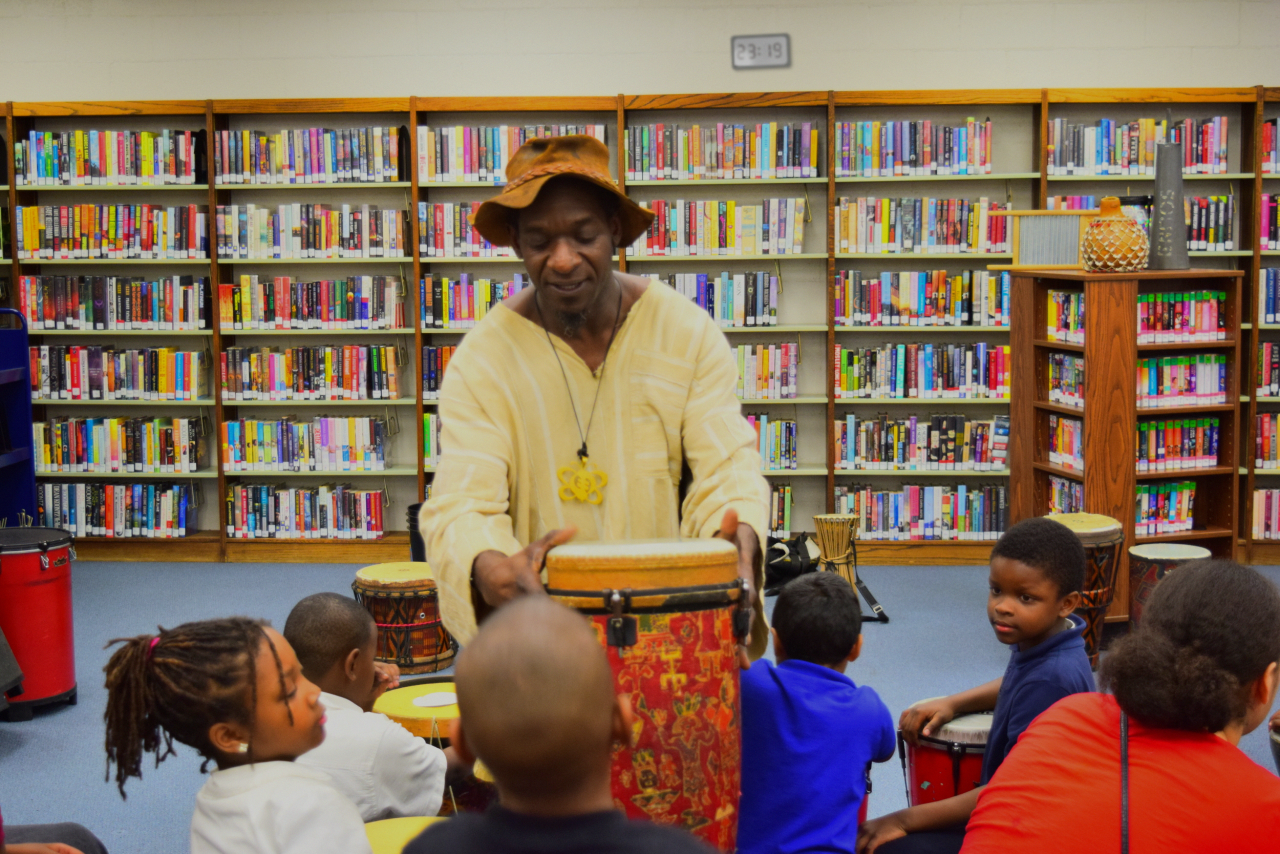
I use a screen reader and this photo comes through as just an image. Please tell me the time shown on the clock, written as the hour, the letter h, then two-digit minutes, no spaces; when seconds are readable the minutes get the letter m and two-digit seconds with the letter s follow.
23h19
